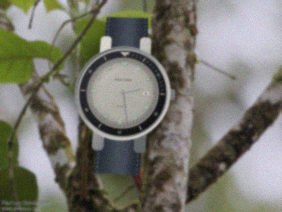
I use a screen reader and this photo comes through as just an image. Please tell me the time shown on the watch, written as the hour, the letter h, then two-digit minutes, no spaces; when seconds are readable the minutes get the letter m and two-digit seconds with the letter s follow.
2h28
